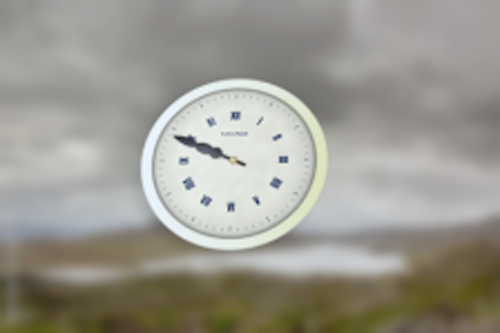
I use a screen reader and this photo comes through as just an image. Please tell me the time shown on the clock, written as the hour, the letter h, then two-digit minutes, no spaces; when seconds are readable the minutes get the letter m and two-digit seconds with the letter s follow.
9h49
